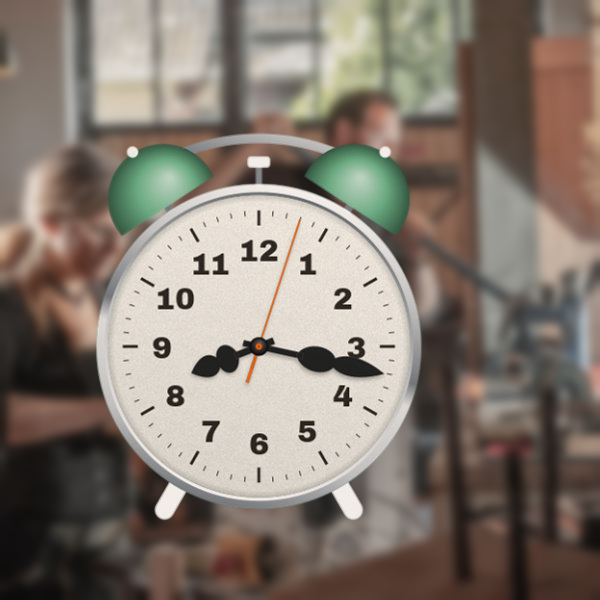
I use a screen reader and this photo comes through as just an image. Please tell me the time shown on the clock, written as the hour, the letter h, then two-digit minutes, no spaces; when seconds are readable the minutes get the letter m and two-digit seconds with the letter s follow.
8h17m03s
